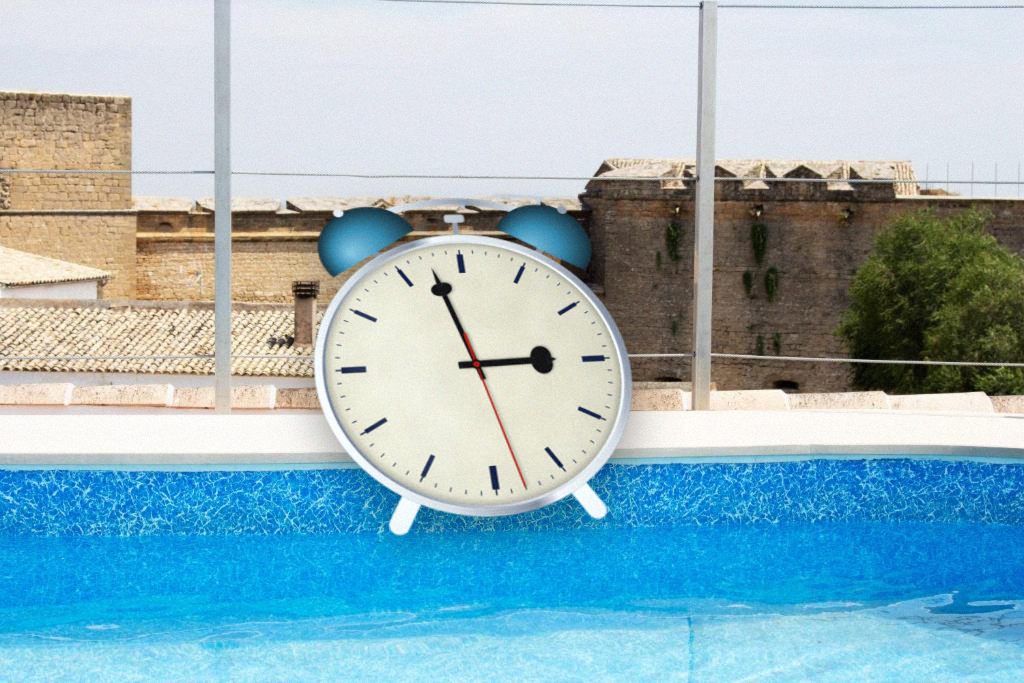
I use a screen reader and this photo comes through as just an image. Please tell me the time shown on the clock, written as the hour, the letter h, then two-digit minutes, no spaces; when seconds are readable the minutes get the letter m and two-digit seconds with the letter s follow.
2h57m28s
